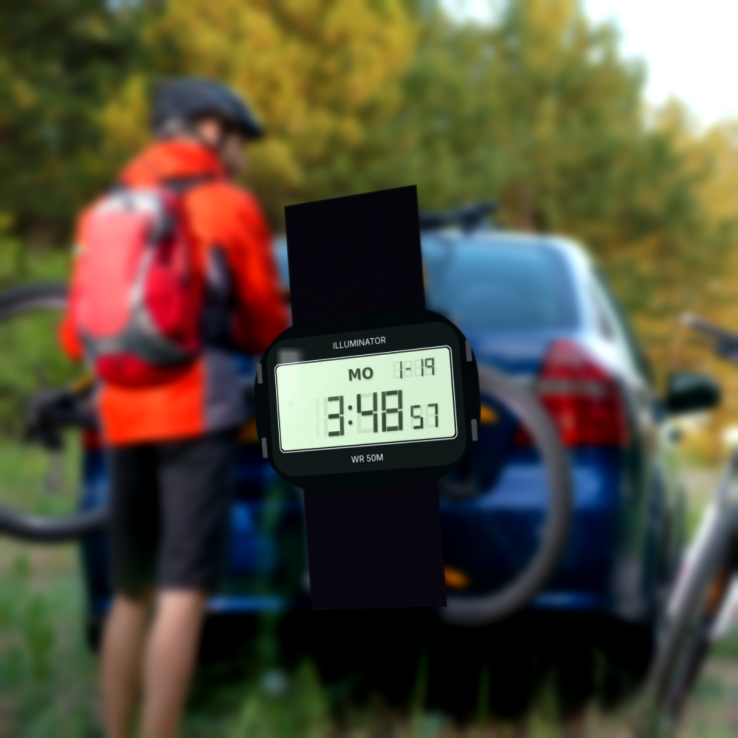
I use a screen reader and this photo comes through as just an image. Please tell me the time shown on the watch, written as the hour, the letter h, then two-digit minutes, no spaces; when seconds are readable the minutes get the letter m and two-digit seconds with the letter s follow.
3h48m57s
